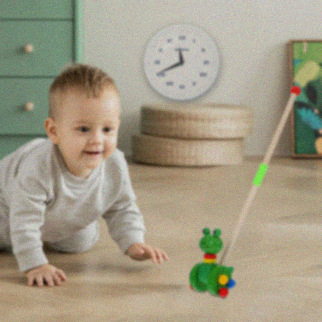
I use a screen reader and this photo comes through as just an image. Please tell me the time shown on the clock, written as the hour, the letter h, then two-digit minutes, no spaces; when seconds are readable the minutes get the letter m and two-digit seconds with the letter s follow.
11h41
